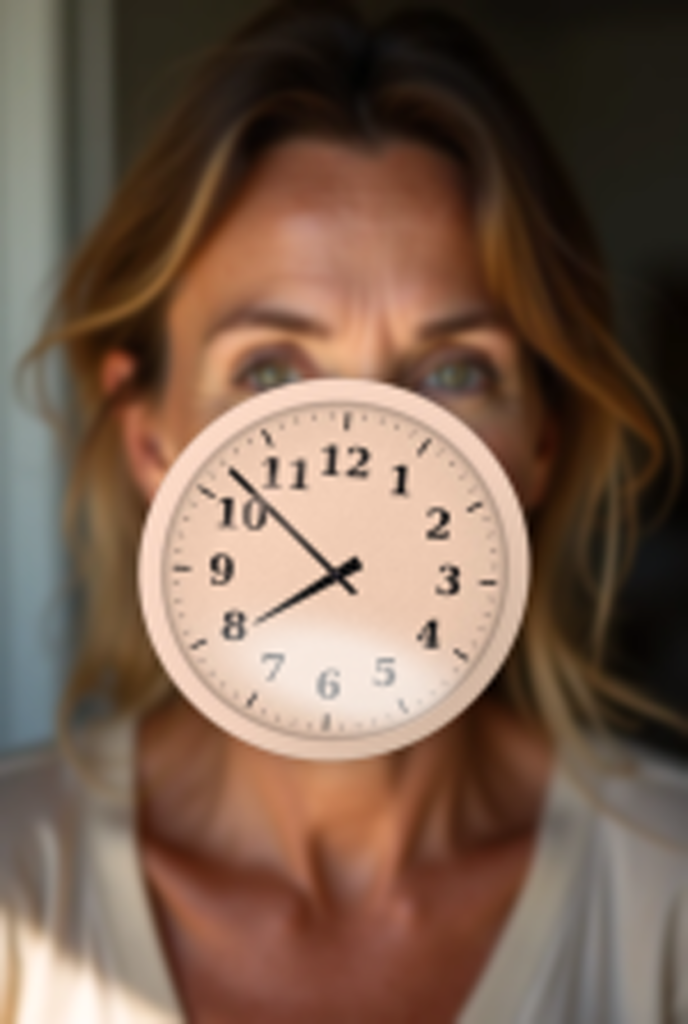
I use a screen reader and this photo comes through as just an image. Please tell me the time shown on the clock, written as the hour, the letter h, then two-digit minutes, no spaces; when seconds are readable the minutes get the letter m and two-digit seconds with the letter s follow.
7h52
